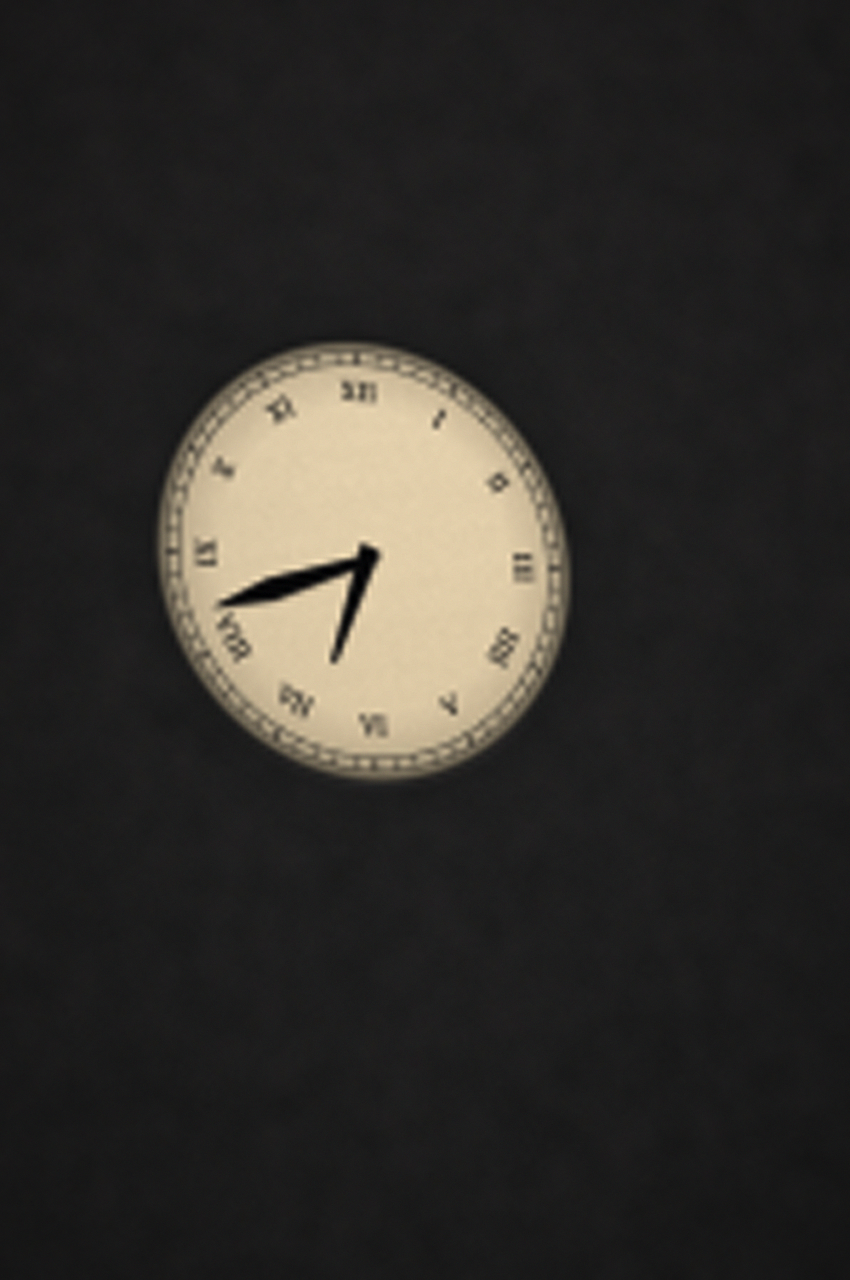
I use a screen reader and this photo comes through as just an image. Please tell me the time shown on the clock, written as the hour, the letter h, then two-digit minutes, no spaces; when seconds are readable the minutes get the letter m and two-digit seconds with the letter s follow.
6h42
